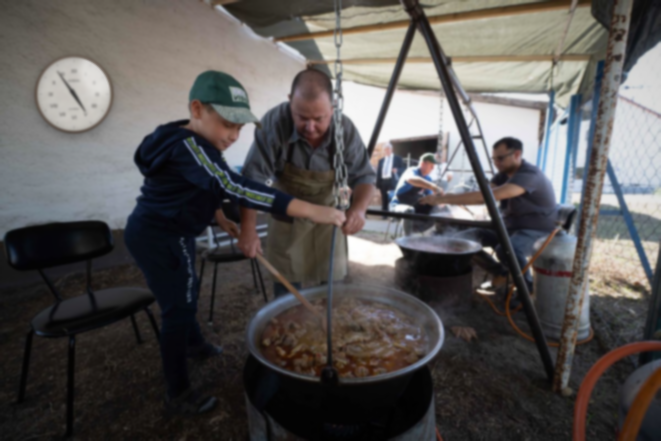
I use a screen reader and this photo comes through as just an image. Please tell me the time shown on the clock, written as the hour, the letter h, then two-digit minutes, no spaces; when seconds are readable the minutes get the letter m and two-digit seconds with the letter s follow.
4h54
